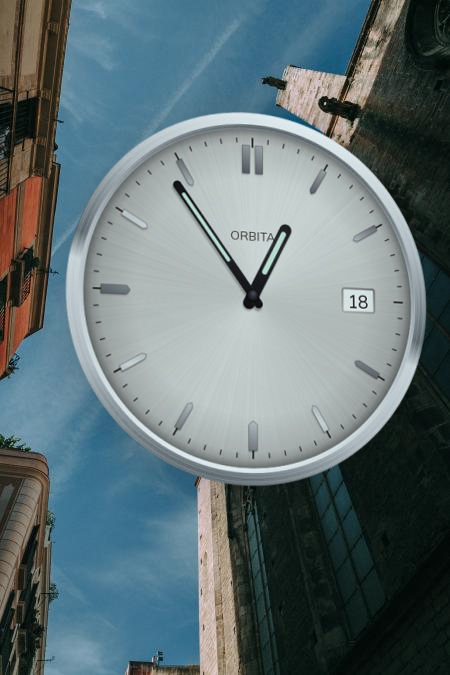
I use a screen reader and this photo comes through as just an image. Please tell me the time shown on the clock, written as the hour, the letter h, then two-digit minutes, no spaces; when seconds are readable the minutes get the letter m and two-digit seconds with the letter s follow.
12h54
